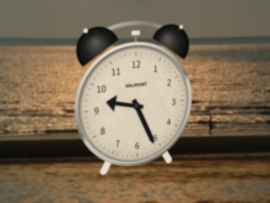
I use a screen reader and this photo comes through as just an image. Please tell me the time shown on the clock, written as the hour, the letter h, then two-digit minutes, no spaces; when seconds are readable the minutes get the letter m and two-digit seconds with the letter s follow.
9h26
